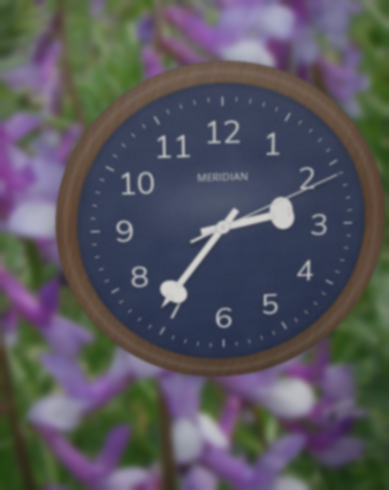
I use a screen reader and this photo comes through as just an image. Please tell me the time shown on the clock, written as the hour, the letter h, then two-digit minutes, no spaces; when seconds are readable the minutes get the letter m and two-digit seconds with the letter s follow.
2h36m11s
